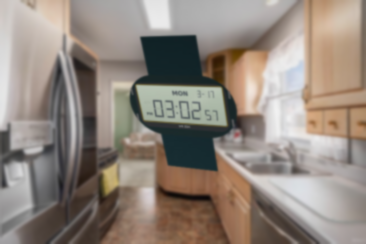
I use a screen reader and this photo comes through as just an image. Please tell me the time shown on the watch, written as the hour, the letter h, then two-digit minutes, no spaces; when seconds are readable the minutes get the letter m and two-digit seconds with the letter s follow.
3h02
